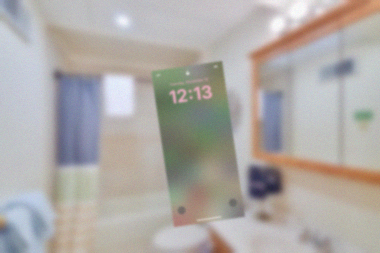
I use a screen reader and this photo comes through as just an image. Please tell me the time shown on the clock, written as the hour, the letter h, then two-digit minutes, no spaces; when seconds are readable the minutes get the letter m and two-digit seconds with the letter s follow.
12h13
